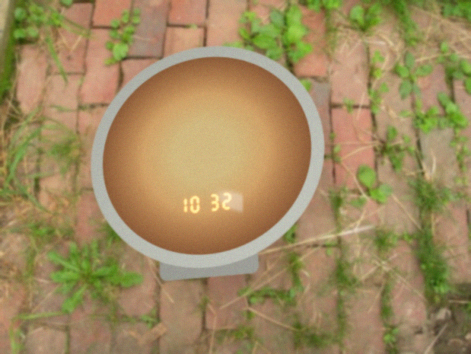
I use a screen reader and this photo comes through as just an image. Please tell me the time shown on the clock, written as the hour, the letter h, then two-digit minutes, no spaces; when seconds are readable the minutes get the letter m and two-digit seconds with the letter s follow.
10h32
